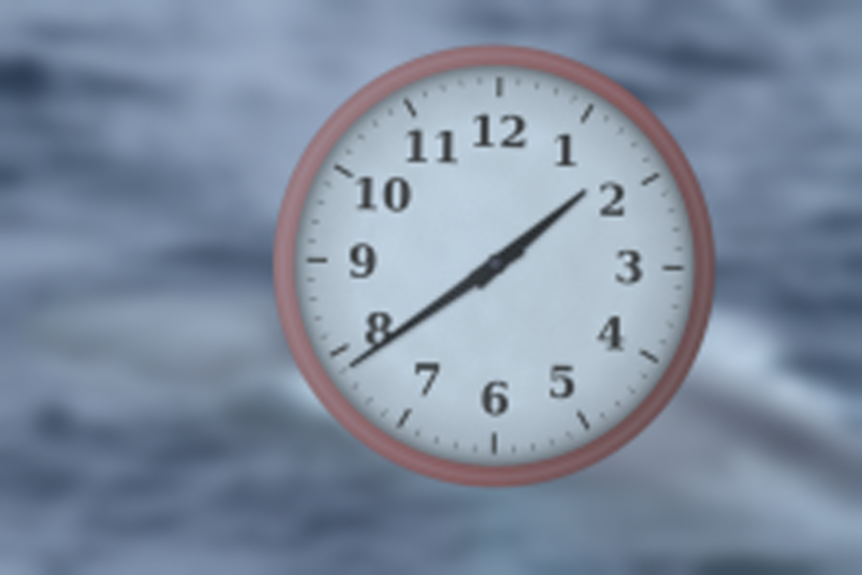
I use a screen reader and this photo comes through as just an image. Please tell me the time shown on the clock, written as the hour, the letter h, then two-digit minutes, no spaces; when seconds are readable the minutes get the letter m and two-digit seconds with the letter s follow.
1h39
